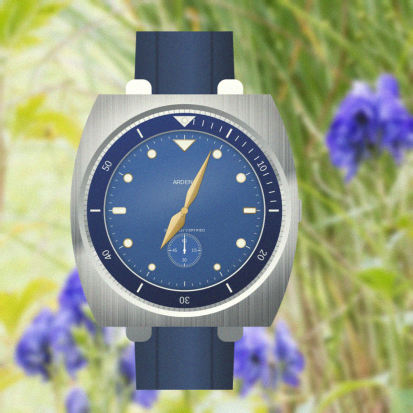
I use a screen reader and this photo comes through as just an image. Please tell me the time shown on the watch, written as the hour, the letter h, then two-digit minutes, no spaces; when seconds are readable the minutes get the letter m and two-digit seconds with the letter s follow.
7h04
